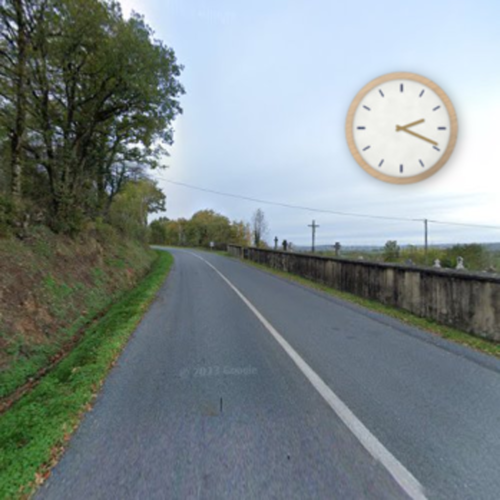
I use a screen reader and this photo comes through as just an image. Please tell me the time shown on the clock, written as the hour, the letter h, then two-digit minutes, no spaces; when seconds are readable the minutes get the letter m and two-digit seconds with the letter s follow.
2h19
